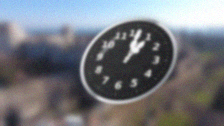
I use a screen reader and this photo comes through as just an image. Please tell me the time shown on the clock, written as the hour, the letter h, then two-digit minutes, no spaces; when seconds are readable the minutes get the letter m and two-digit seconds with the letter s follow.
1h01
